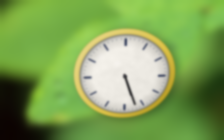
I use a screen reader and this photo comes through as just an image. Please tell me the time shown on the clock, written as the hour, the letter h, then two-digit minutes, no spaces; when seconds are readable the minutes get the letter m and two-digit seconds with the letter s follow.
5h27
